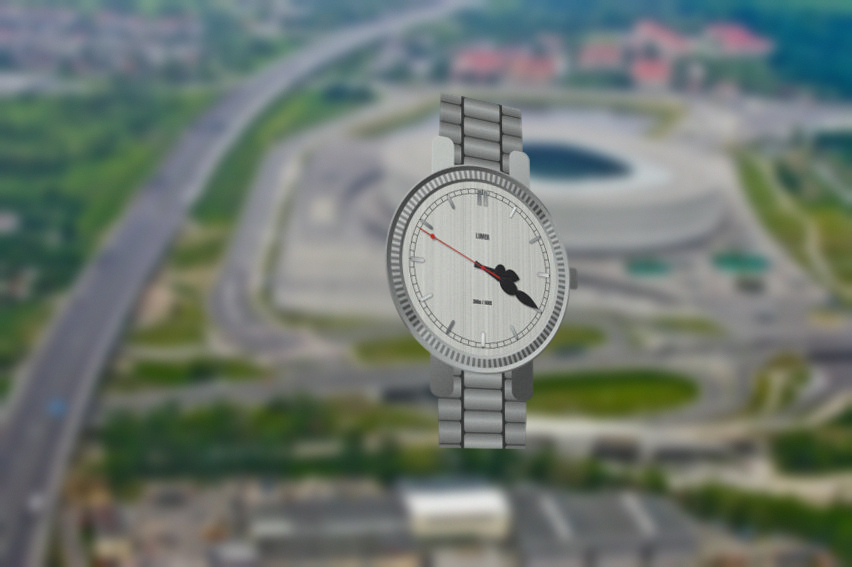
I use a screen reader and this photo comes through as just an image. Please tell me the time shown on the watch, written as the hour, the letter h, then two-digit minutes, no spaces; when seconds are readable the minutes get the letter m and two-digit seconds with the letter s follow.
3h19m49s
